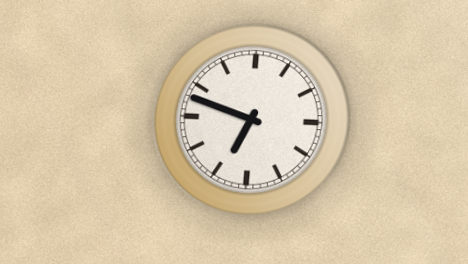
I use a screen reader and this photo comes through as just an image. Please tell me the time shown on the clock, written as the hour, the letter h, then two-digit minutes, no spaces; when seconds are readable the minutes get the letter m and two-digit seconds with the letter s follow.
6h48
